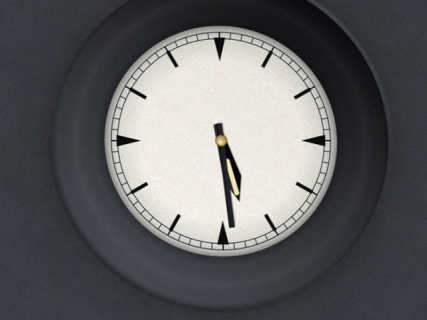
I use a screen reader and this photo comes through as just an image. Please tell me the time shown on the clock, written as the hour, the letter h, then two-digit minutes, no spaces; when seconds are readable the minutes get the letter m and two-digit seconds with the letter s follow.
5h29
